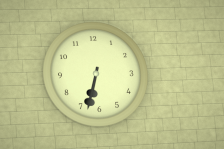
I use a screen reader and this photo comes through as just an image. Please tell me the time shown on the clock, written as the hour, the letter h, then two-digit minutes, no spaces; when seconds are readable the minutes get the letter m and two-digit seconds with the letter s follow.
6h33
